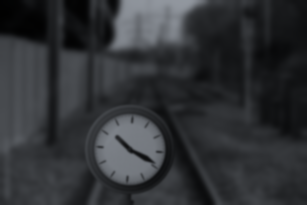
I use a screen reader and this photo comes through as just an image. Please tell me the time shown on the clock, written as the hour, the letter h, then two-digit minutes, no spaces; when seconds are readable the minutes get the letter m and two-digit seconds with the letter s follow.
10h19
